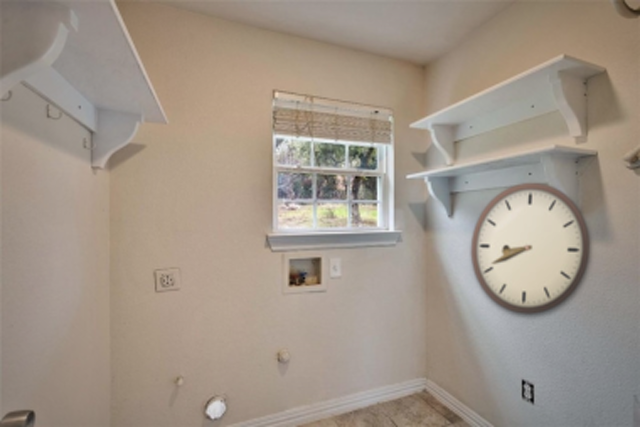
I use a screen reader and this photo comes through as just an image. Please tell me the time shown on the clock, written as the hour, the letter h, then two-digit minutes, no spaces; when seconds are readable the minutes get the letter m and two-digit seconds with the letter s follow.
8h41
